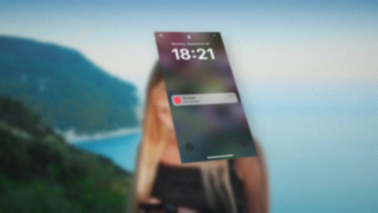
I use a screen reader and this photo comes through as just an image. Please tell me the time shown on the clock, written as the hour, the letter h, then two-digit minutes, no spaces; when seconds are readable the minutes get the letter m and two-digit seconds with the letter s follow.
18h21
